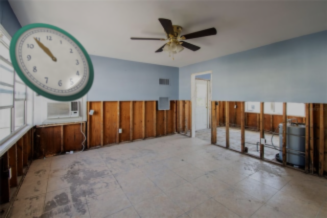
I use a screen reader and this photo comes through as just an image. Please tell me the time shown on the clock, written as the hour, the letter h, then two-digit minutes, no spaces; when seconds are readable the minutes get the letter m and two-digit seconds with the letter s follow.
10h54
